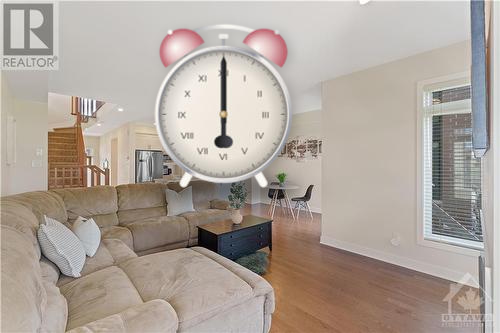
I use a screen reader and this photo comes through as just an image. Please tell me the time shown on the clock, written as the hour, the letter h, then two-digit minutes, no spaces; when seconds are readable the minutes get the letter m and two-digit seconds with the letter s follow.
6h00
